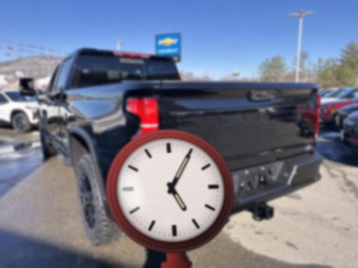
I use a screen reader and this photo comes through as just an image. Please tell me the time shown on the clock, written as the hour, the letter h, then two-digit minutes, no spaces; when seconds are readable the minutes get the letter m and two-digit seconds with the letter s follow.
5h05
